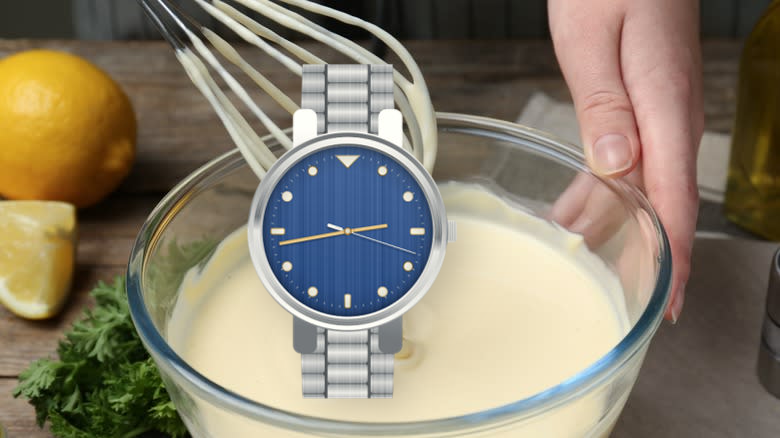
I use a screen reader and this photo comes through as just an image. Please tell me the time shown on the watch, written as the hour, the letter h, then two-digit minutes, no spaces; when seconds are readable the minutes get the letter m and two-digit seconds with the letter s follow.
2h43m18s
